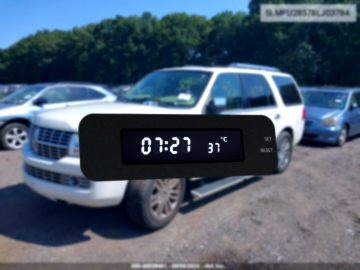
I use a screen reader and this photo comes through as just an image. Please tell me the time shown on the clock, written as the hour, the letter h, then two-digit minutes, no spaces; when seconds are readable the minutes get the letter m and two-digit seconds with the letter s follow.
7h27
